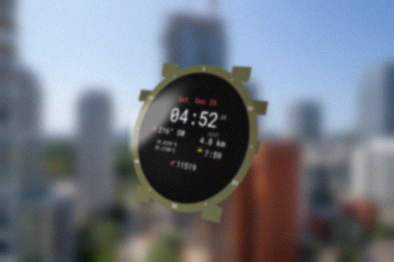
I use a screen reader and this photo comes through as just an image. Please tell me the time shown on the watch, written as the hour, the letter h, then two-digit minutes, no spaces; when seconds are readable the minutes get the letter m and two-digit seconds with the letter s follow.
4h52
